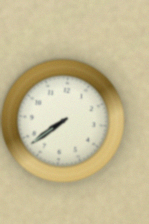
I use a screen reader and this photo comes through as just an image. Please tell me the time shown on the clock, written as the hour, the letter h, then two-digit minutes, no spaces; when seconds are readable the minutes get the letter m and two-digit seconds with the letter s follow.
7h38
